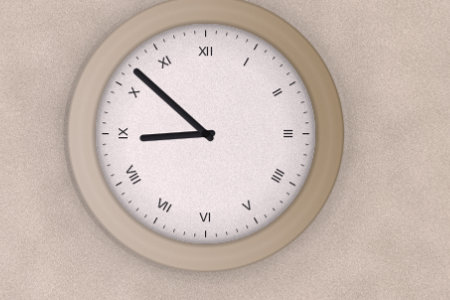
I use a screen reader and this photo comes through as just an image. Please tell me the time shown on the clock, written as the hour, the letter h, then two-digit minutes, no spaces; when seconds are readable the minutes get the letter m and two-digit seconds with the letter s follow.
8h52
